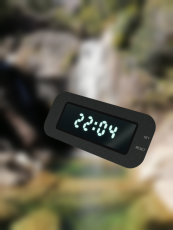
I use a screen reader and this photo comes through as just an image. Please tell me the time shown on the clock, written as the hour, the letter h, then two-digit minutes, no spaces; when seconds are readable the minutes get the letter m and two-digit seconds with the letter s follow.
22h04
